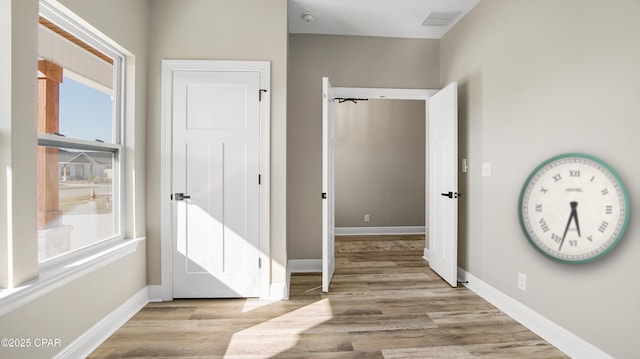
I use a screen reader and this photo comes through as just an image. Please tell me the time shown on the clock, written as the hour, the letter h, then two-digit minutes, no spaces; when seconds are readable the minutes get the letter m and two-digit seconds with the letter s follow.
5h33
